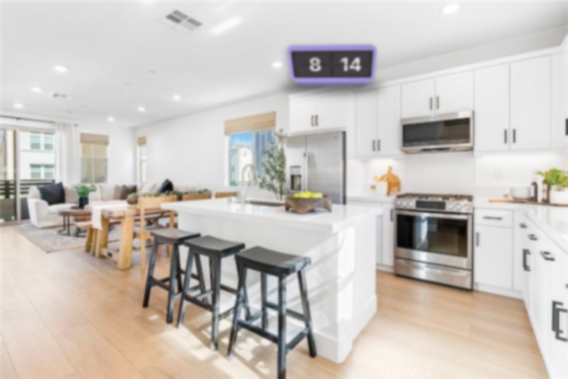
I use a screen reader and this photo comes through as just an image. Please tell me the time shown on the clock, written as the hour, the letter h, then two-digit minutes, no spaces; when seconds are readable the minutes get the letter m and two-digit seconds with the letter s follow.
8h14
